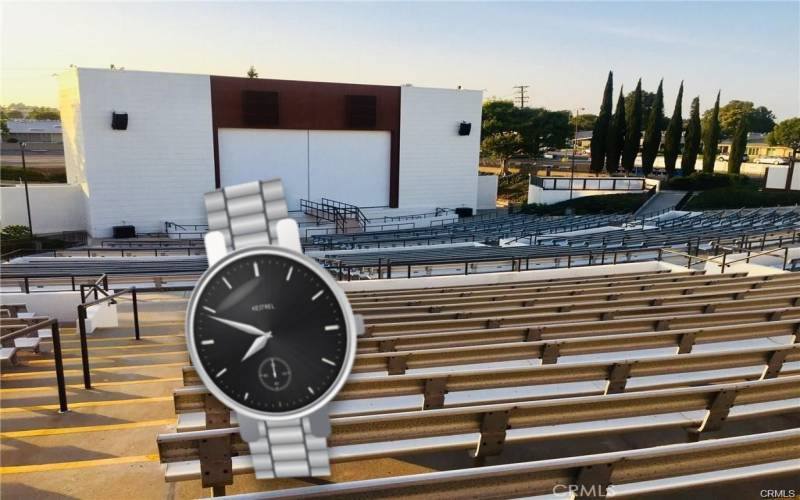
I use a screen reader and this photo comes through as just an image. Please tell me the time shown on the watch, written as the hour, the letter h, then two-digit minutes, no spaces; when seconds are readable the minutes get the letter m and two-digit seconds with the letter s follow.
7h49
